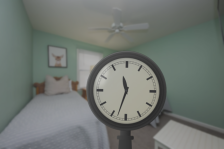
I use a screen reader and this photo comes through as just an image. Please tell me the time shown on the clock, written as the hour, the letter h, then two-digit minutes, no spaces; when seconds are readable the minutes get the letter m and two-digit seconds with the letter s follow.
11h33
